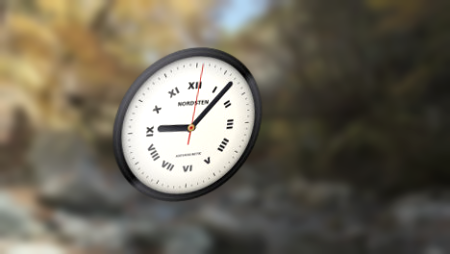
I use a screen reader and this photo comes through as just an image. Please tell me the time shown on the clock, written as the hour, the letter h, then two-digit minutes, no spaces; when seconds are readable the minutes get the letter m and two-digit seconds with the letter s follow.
9h07m01s
